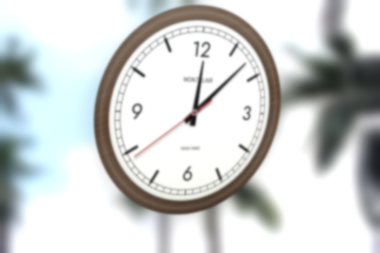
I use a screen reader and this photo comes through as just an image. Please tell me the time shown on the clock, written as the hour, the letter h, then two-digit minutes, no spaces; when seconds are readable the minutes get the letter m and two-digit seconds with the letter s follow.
12h07m39s
